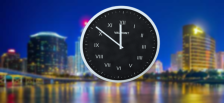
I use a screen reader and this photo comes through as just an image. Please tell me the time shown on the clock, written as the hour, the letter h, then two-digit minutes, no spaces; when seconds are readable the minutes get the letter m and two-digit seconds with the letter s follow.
11h51
